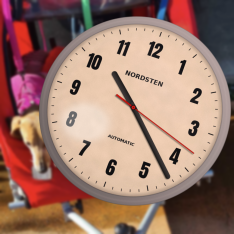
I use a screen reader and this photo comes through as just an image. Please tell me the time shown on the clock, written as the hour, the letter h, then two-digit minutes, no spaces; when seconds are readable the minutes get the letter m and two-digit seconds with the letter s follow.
10h22m18s
